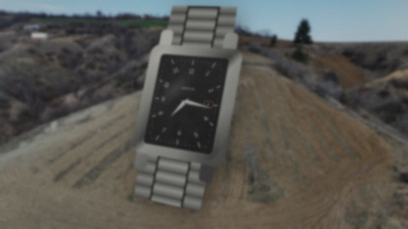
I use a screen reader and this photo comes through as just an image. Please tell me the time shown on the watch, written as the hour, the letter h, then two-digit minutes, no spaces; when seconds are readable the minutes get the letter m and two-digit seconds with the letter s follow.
7h16
